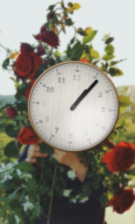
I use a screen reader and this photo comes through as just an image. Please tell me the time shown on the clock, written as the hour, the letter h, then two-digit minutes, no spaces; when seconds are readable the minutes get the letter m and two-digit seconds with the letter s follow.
1h06
